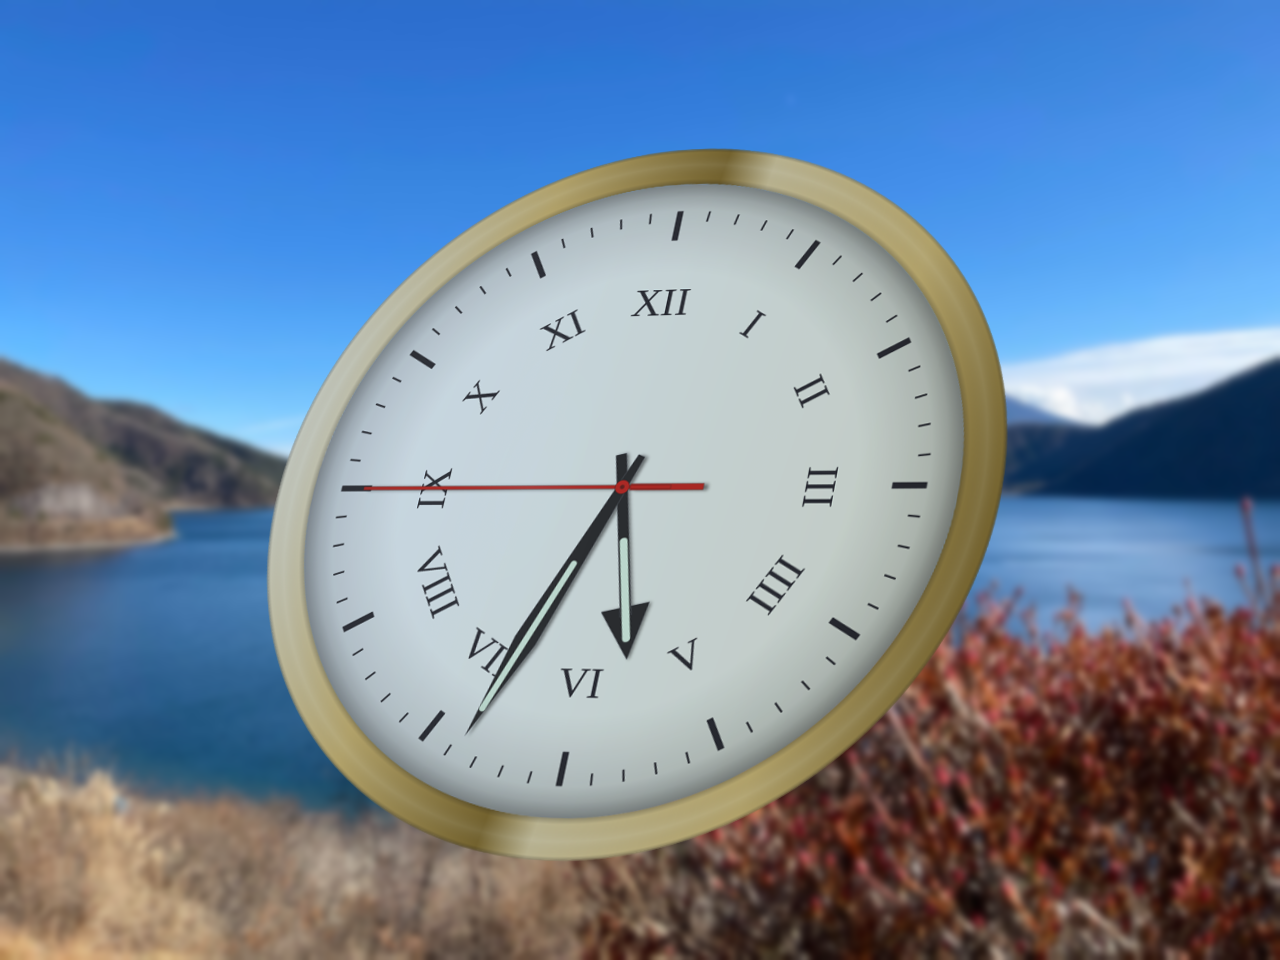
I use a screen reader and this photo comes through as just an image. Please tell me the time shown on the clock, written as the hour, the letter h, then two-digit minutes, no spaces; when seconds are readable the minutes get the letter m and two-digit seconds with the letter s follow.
5h33m45s
